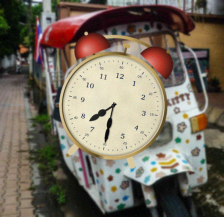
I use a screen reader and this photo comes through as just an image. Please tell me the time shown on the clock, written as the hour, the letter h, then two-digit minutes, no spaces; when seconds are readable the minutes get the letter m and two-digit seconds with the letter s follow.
7h30
